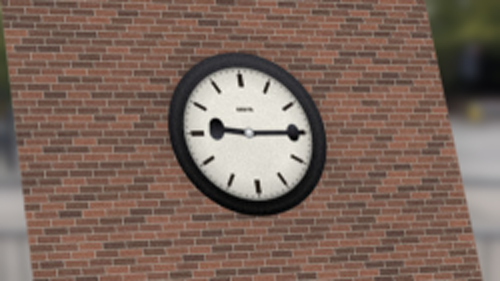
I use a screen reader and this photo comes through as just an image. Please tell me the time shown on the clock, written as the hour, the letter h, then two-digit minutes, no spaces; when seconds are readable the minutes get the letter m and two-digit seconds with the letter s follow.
9h15
